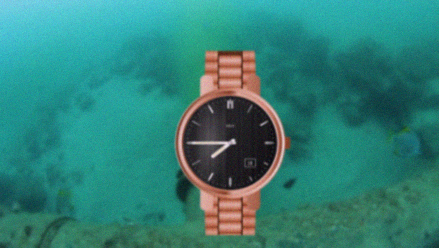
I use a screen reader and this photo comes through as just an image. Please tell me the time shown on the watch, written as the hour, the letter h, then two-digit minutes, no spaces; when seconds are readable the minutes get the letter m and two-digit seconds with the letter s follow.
7h45
